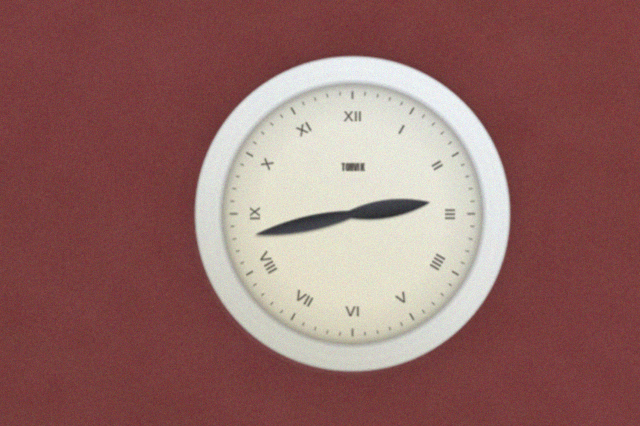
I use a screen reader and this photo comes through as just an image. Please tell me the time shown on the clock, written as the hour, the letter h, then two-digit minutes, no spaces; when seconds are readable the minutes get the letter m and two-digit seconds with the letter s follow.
2h43
